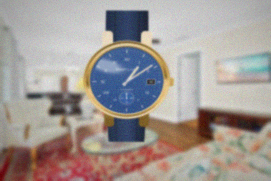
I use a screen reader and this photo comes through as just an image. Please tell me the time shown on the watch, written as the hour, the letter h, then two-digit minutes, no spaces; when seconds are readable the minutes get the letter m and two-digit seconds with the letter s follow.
1h09
